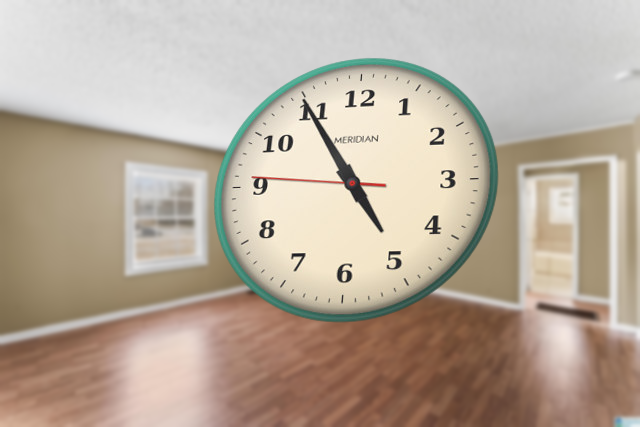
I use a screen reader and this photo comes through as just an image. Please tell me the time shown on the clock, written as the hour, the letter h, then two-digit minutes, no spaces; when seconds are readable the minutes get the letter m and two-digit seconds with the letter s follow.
4h54m46s
